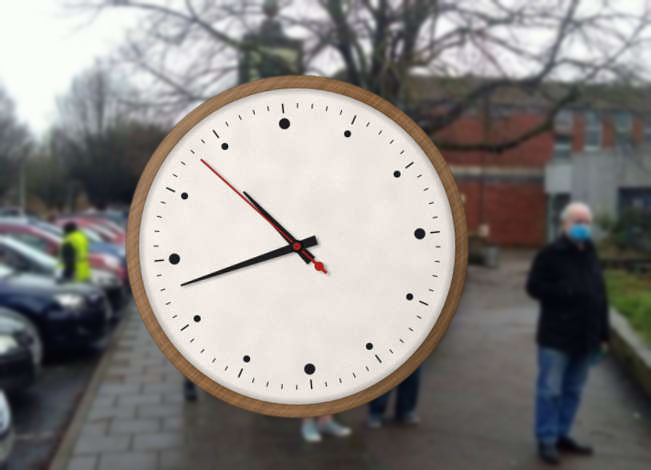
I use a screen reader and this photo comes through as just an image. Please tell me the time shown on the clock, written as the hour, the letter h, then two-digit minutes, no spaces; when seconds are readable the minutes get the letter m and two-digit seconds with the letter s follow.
10h42m53s
